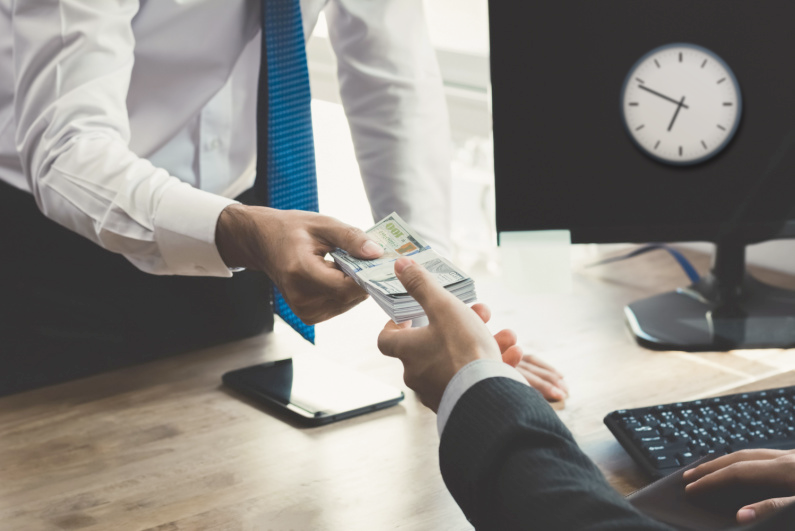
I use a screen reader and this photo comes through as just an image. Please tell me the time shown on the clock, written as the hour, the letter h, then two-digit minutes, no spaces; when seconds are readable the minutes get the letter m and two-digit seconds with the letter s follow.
6h49
